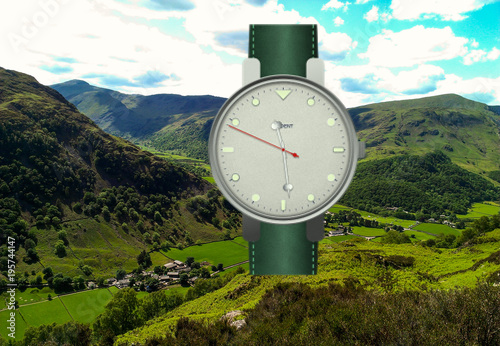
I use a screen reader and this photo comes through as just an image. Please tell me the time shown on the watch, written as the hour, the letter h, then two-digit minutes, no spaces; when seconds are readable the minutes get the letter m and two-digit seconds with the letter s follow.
11h28m49s
